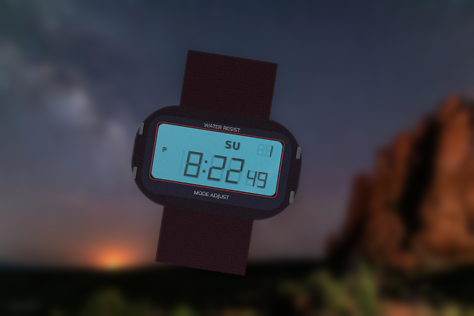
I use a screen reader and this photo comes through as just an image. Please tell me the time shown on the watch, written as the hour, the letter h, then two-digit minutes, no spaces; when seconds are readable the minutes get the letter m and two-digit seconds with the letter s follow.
8h22m49s
